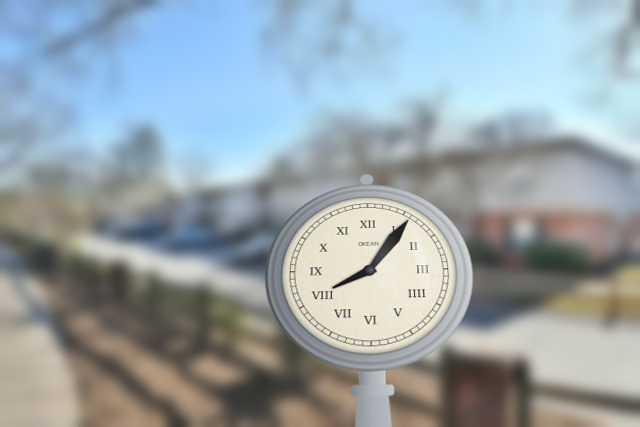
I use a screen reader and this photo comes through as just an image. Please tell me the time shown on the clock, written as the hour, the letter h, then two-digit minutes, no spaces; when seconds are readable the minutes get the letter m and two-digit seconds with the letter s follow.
8h06
